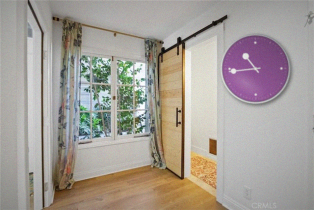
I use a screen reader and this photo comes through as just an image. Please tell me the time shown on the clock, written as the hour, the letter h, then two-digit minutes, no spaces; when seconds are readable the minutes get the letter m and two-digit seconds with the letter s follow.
10h44
